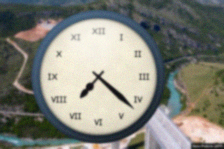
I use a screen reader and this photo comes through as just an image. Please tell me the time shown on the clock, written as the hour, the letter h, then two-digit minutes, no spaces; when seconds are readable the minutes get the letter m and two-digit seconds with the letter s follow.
7h22
